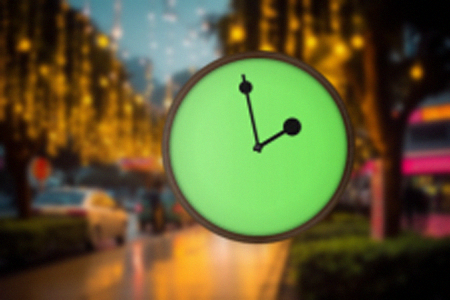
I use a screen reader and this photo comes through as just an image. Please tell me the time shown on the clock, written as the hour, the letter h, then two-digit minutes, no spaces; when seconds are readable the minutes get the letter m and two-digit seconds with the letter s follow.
1h58
